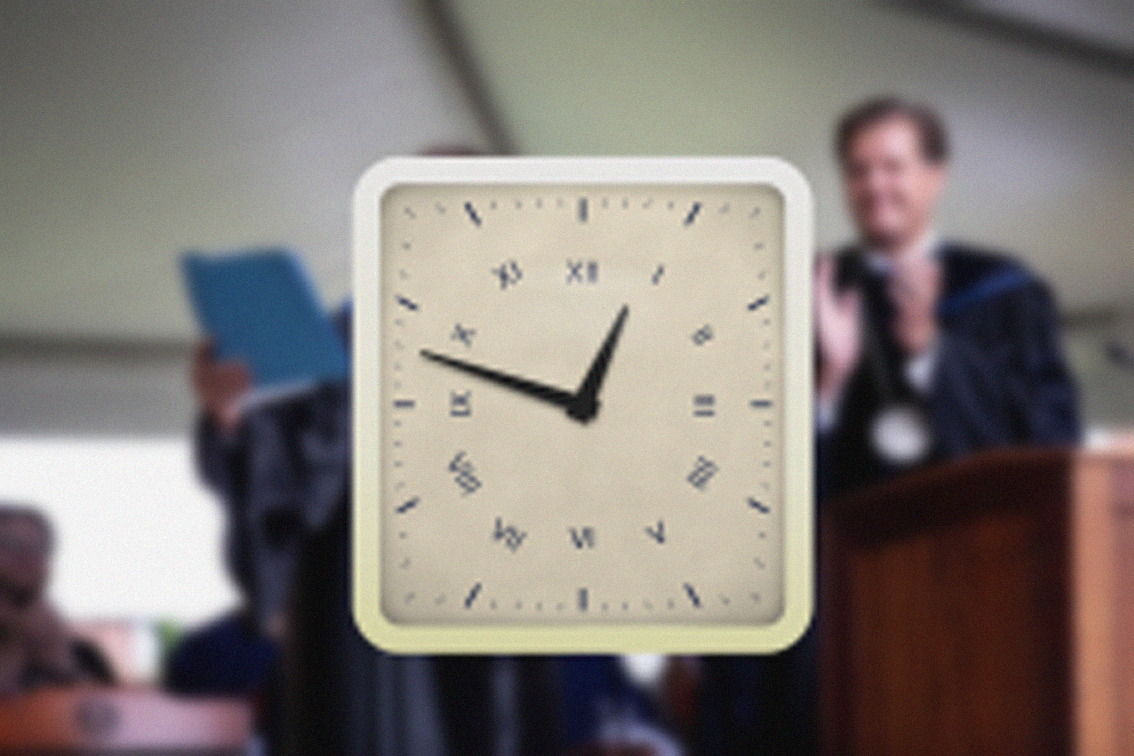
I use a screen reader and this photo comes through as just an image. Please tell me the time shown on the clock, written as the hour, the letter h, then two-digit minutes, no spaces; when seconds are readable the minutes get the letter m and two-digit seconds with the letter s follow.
12h48
